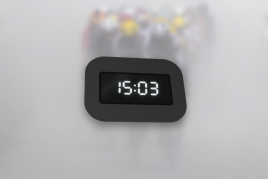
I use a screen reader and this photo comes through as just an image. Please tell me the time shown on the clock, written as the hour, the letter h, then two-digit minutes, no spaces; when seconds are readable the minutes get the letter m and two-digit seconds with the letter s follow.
15h03
